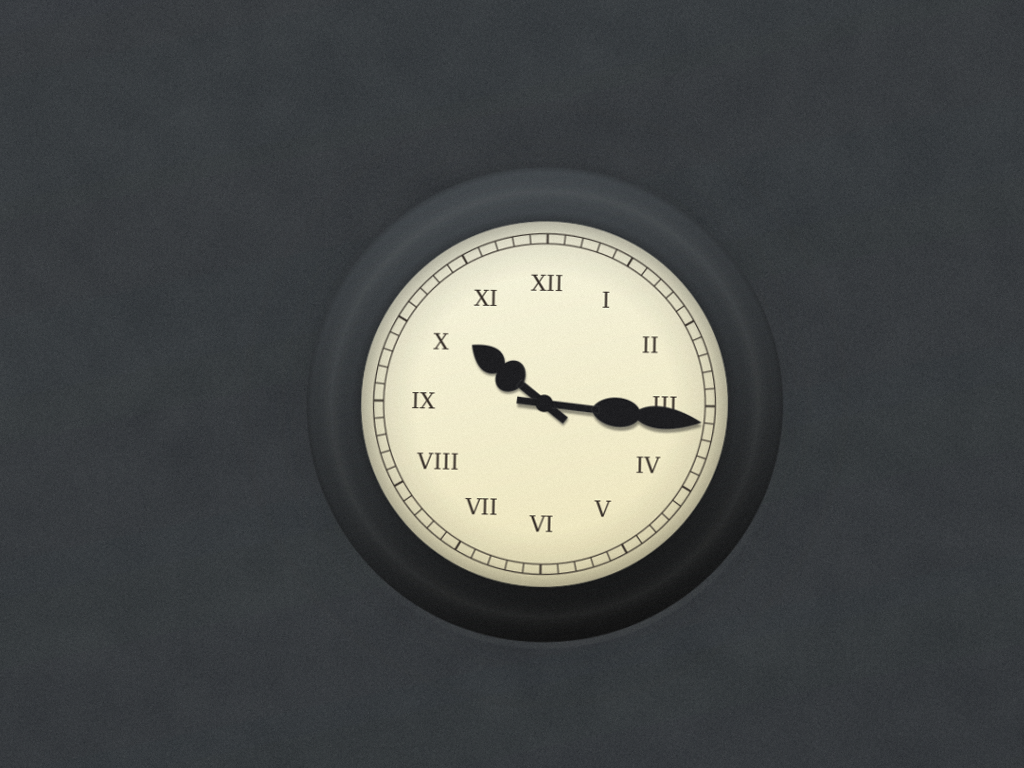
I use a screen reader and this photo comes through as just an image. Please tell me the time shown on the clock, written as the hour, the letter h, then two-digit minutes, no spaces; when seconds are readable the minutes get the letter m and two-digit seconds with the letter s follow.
10h16
